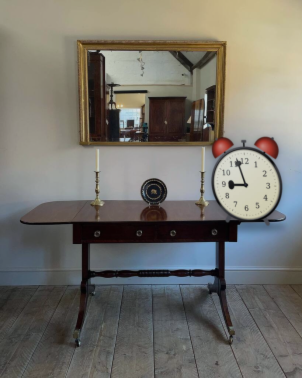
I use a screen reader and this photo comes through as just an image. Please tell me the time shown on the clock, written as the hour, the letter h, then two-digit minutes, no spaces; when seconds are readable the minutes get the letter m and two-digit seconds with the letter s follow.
8h57
